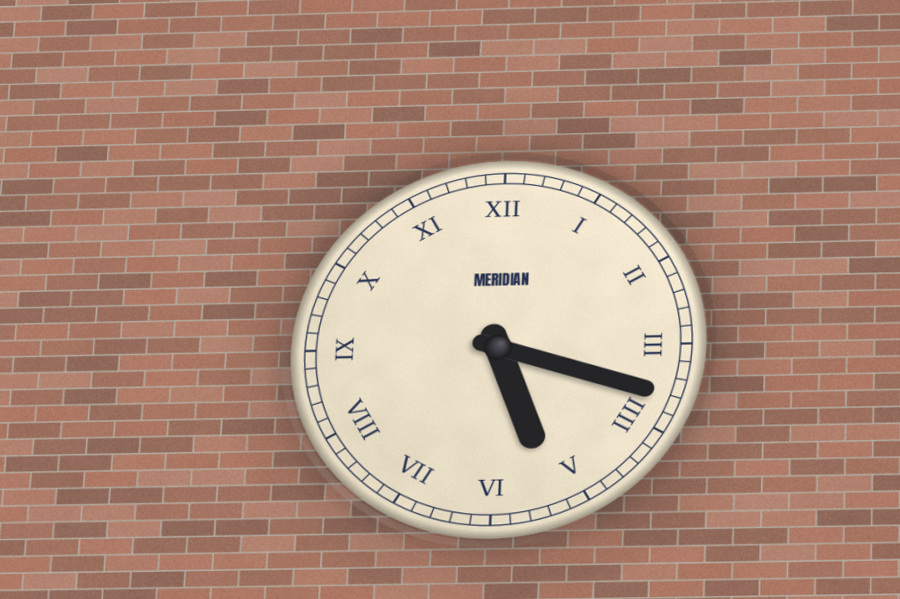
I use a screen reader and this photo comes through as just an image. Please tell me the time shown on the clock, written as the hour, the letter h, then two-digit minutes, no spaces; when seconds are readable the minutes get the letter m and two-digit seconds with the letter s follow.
5h18
